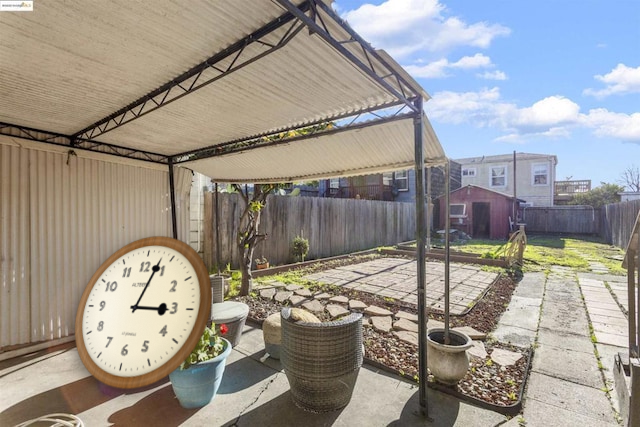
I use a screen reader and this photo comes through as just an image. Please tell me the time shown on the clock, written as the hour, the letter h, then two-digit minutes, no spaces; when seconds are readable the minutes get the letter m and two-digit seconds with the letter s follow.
3h03
